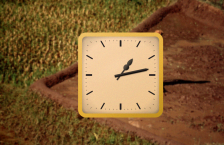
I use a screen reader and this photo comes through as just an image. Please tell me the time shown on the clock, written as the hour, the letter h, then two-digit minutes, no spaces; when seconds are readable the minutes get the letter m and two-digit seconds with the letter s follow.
1h13
